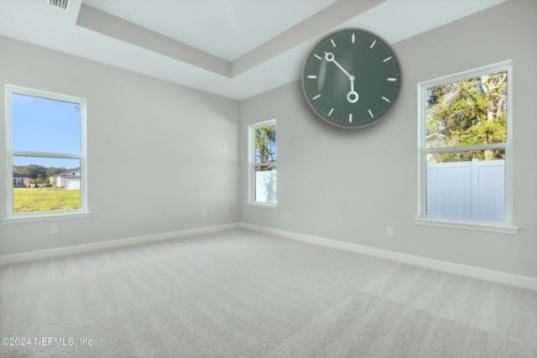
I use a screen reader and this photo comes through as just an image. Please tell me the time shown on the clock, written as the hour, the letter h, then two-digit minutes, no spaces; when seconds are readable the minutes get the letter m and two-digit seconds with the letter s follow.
5h52
